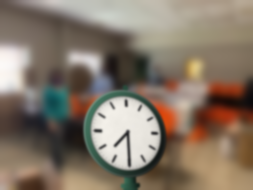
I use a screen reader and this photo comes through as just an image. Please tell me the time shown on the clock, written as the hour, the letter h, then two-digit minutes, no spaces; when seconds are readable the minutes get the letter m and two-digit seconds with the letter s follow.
7h30
